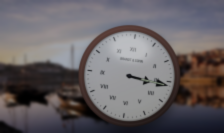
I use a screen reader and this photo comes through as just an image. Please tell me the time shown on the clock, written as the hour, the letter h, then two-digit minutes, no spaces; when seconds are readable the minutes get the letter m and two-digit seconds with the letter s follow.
3h16
